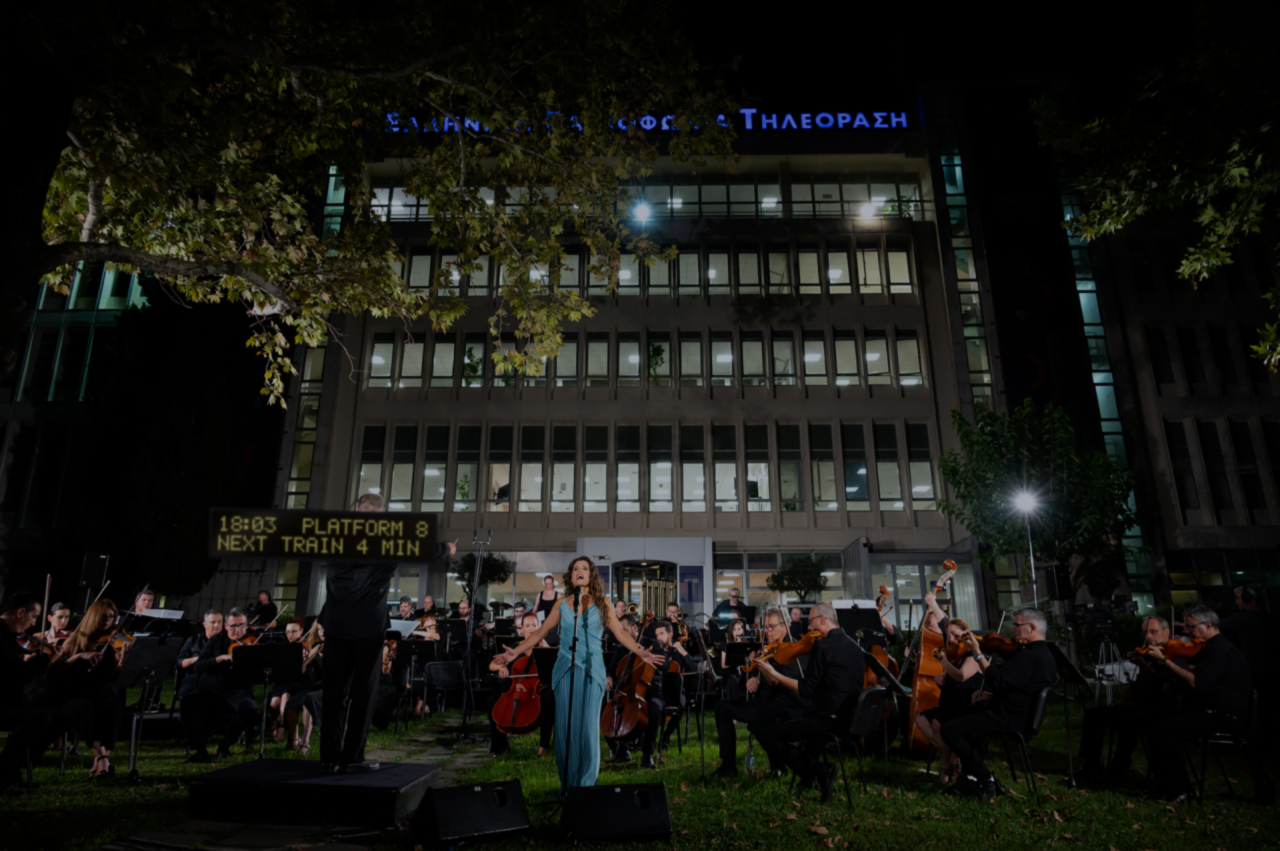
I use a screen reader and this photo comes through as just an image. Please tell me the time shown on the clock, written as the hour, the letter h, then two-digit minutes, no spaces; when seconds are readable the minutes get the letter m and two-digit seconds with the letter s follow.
18h03
